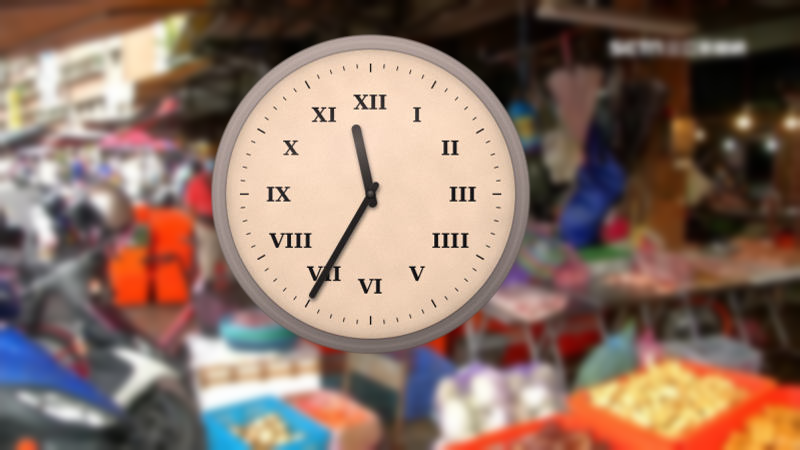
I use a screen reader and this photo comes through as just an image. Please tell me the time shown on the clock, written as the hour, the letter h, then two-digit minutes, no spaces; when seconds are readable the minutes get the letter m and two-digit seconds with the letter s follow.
11h35
